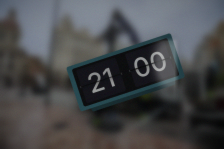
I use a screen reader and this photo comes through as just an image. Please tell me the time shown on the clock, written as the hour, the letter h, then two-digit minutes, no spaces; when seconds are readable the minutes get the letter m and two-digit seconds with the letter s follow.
21h00
